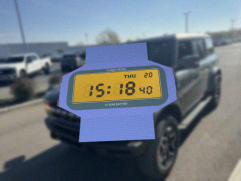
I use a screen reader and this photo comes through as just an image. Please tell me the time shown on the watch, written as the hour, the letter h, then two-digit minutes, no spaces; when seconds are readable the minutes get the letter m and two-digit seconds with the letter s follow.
15h18m40s
